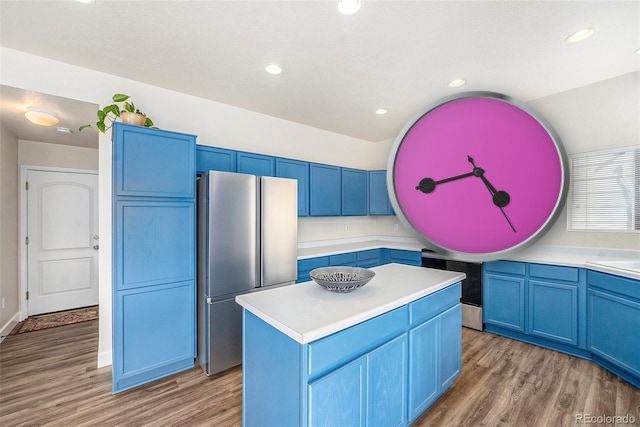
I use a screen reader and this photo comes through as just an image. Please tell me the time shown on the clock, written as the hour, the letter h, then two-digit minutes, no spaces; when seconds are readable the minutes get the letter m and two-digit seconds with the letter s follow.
4h42m25s
